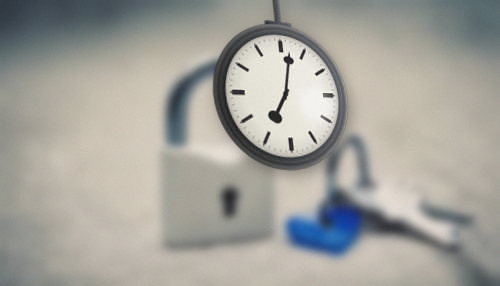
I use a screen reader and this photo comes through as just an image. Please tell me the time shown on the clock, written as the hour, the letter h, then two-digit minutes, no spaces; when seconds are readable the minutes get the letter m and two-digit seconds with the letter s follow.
7h02
